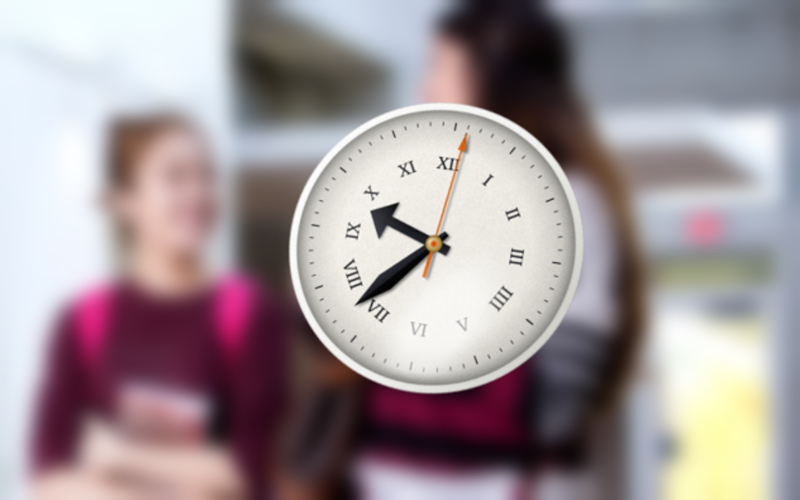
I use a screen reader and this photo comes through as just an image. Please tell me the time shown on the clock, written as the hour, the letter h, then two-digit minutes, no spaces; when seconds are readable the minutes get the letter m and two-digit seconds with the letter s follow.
9h37m01s
